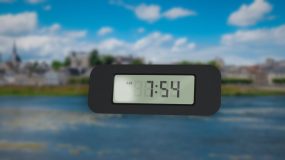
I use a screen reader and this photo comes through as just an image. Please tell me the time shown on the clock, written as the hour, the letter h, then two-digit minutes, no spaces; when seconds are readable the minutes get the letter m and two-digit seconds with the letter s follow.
7h54
